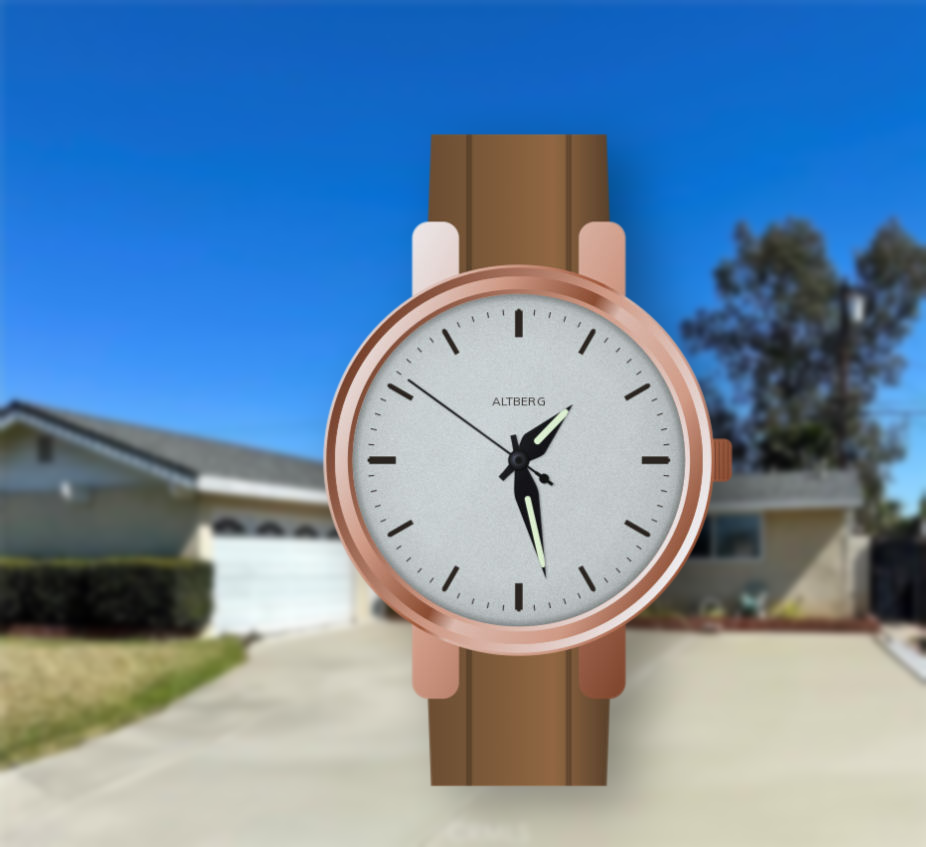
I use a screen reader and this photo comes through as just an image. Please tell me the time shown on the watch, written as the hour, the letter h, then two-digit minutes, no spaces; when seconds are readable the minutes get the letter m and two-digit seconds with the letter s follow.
1h27m51s
